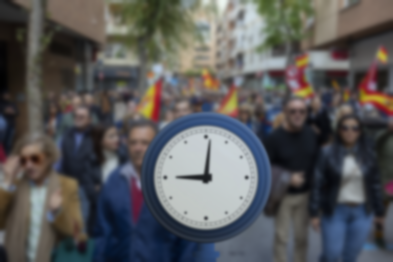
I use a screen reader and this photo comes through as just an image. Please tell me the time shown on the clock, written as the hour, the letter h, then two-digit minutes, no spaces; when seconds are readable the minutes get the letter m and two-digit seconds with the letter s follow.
9h01
